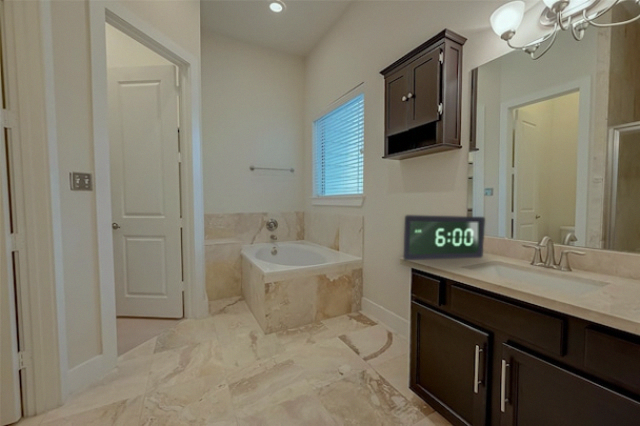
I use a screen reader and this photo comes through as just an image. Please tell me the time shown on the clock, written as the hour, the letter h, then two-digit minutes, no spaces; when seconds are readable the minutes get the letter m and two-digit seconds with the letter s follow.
6h00
